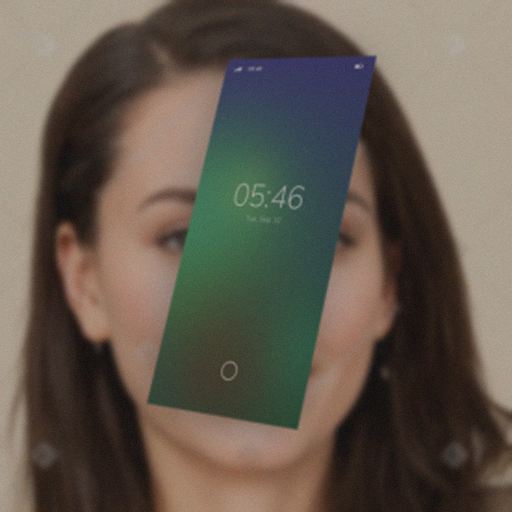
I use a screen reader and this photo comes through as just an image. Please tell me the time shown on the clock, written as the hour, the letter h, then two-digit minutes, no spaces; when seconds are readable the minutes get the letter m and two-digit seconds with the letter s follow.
5h46
